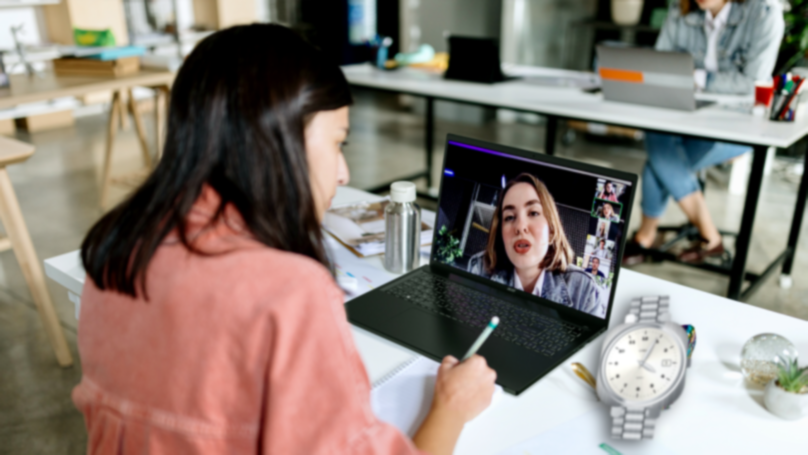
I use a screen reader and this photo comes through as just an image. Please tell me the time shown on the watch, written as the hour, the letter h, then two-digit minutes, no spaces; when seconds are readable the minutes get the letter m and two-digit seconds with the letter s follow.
4h04
